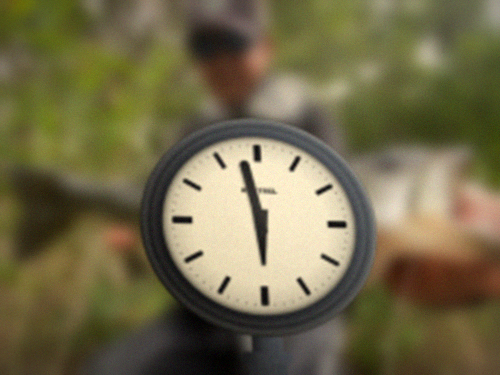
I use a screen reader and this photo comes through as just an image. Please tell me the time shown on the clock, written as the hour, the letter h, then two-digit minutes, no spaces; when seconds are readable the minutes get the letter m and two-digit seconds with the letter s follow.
5h58
